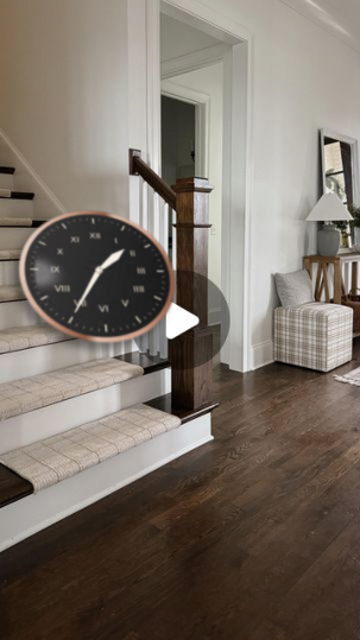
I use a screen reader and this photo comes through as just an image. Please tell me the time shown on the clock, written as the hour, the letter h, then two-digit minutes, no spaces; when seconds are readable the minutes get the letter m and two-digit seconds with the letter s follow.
1h35
